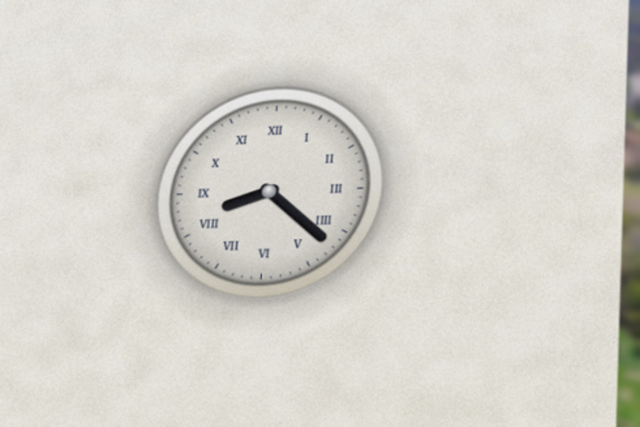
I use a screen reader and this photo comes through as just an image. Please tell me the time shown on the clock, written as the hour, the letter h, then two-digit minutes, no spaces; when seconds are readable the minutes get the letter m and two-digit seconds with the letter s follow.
8h22
